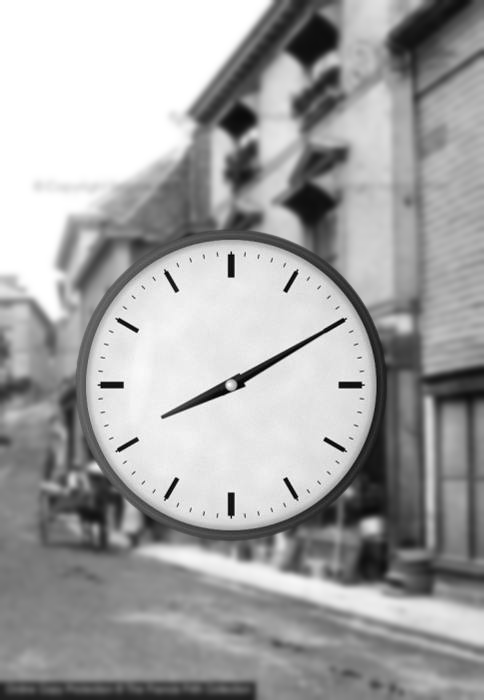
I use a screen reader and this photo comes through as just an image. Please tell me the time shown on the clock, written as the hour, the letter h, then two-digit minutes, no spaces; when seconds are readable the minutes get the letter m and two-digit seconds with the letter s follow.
8h10
